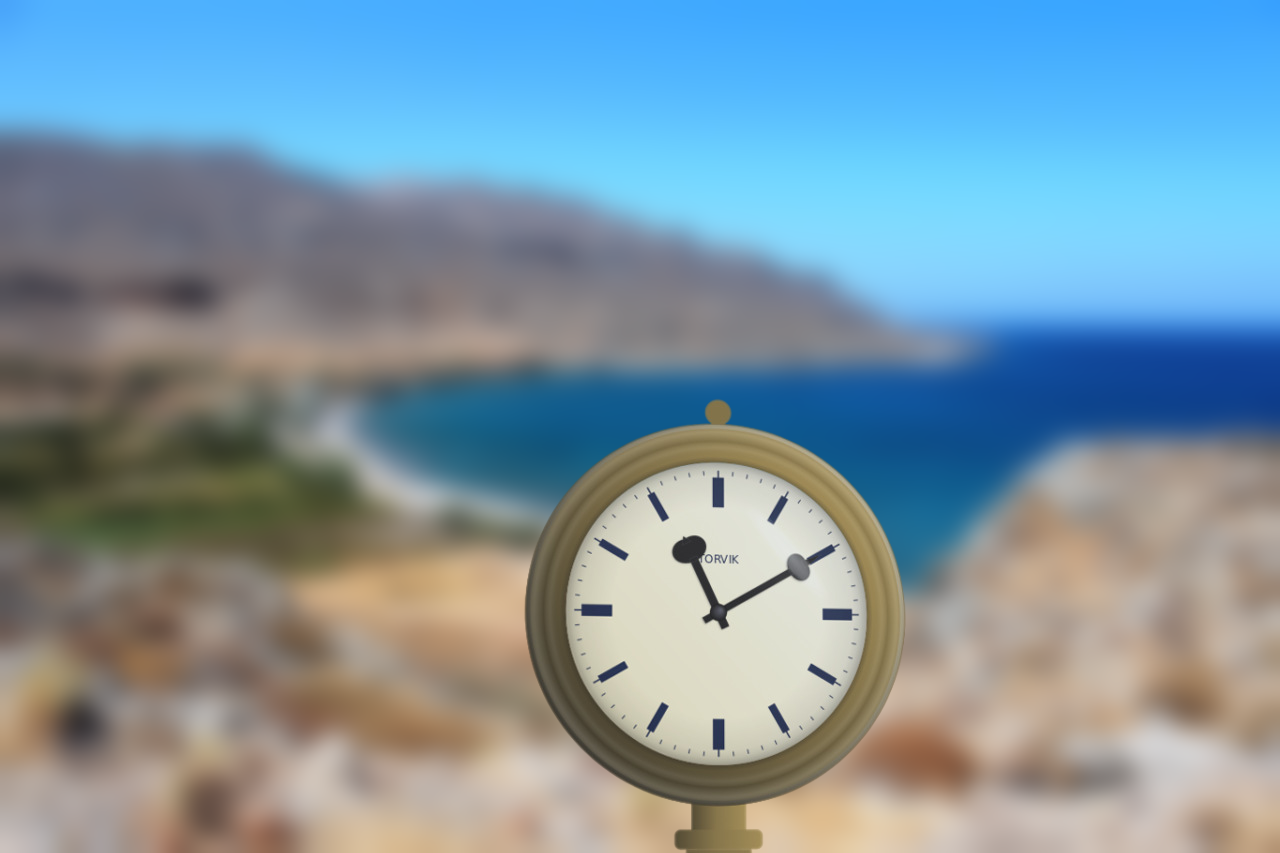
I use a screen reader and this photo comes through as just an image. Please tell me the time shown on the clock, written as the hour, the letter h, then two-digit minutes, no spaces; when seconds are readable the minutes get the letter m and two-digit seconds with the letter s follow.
11h10
